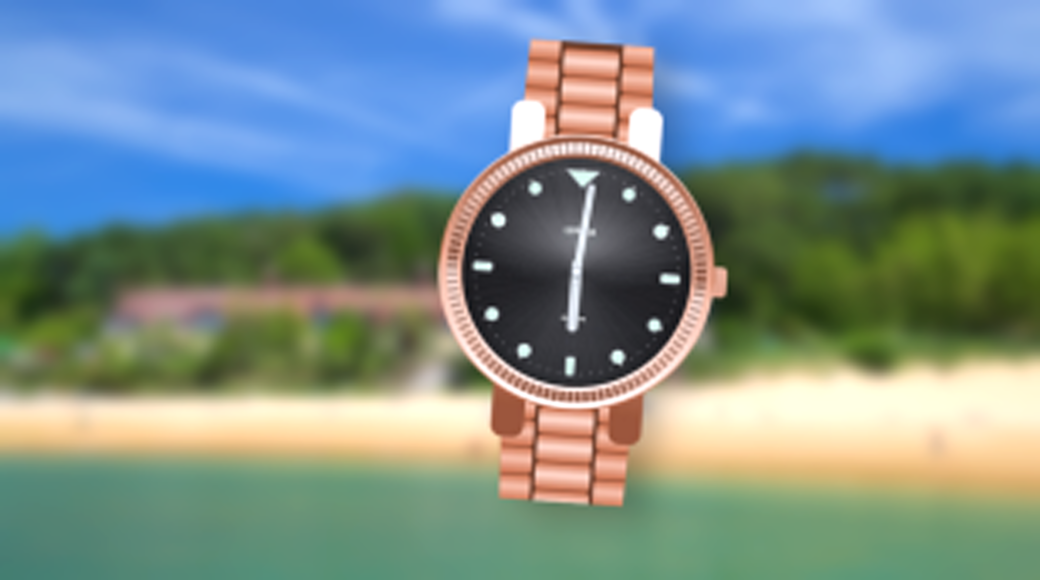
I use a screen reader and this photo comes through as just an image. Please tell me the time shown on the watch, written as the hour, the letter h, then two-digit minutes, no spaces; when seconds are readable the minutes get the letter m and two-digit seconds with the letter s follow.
6h01
